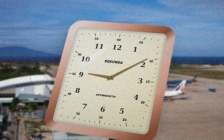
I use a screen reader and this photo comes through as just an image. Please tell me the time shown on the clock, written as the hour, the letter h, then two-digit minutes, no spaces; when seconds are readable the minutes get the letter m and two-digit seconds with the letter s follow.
9h09
